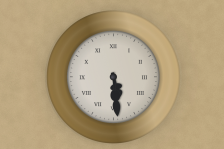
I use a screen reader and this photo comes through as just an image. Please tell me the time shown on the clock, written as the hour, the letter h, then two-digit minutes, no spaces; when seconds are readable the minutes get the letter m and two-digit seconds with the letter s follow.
5h29
